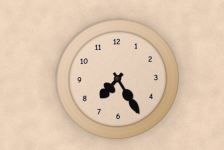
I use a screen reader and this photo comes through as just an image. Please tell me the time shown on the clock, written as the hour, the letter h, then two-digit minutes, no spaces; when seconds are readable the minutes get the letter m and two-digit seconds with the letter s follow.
7h25
